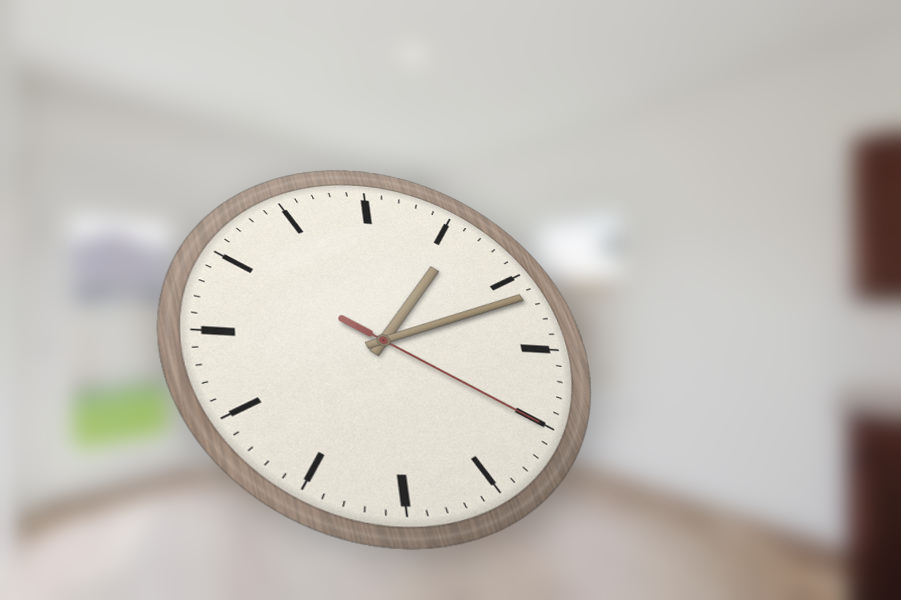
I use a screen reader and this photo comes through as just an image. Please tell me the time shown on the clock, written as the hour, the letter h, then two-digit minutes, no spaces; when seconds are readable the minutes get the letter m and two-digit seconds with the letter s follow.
1h11m20s
